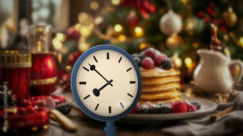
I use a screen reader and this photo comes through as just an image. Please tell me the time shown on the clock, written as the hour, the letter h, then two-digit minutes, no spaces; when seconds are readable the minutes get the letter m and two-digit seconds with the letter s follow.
7h52
